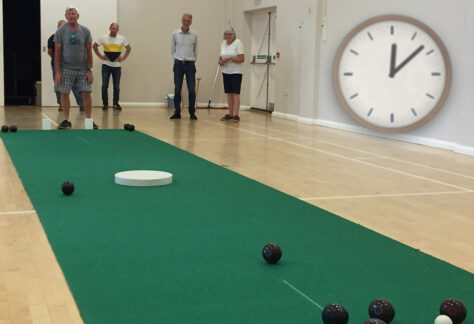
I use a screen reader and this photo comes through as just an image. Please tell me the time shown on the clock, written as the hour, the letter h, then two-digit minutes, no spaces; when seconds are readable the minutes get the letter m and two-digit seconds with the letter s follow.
12h08
